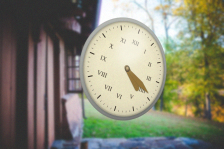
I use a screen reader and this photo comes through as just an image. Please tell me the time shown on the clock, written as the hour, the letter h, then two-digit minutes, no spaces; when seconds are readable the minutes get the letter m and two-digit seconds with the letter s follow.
4h19
